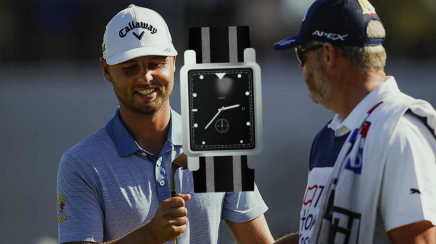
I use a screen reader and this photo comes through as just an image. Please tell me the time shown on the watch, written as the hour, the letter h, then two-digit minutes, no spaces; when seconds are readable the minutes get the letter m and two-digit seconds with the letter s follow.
2h37
